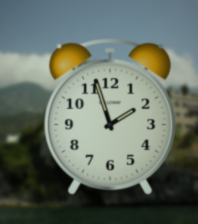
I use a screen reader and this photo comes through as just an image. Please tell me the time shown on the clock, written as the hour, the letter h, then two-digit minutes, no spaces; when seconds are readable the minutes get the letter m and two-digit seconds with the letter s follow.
1h57
